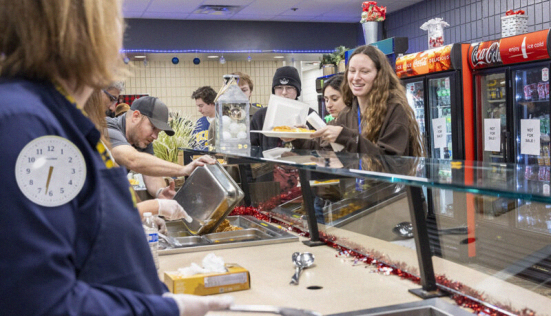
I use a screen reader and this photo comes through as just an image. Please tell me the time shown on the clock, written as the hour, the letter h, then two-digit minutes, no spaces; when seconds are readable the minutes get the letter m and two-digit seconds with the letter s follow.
6h32
